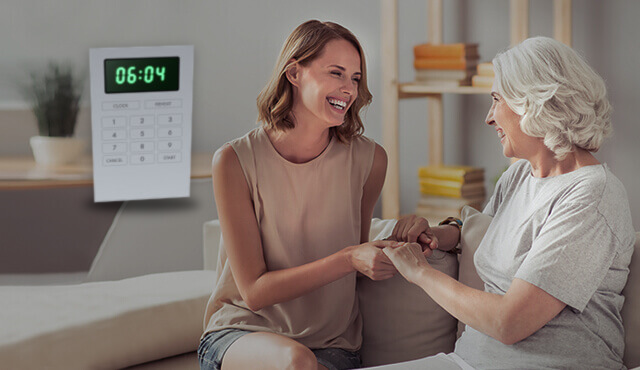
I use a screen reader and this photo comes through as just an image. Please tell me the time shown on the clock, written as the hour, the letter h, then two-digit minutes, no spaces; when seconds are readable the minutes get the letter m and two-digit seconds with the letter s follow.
6h04
